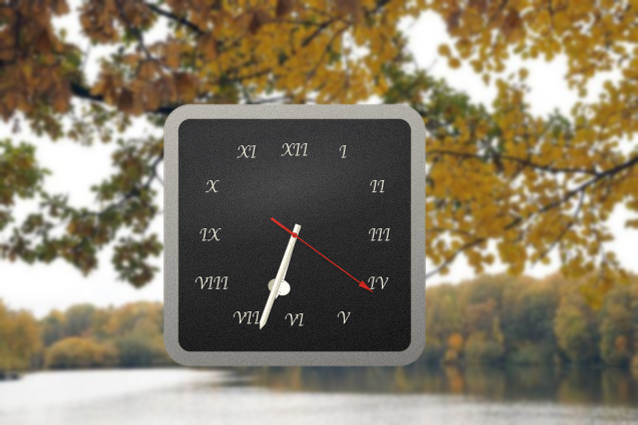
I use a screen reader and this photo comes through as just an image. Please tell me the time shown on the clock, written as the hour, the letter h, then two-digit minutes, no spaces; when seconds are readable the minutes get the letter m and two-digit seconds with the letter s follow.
6h33m21s
